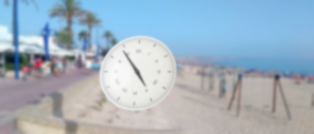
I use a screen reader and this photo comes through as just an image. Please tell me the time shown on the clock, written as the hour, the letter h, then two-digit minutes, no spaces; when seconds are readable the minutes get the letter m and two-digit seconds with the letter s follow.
4h54
